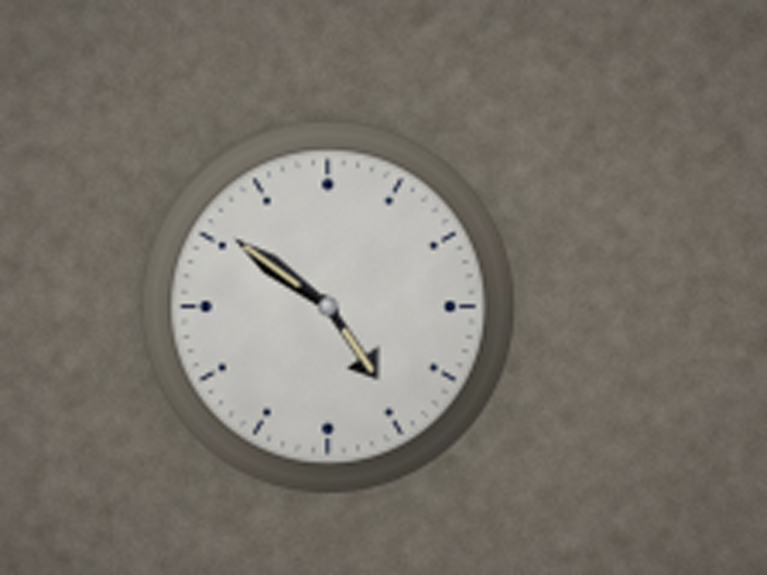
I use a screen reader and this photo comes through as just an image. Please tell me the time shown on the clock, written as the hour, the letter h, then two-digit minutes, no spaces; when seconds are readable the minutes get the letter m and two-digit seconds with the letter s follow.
4h51
